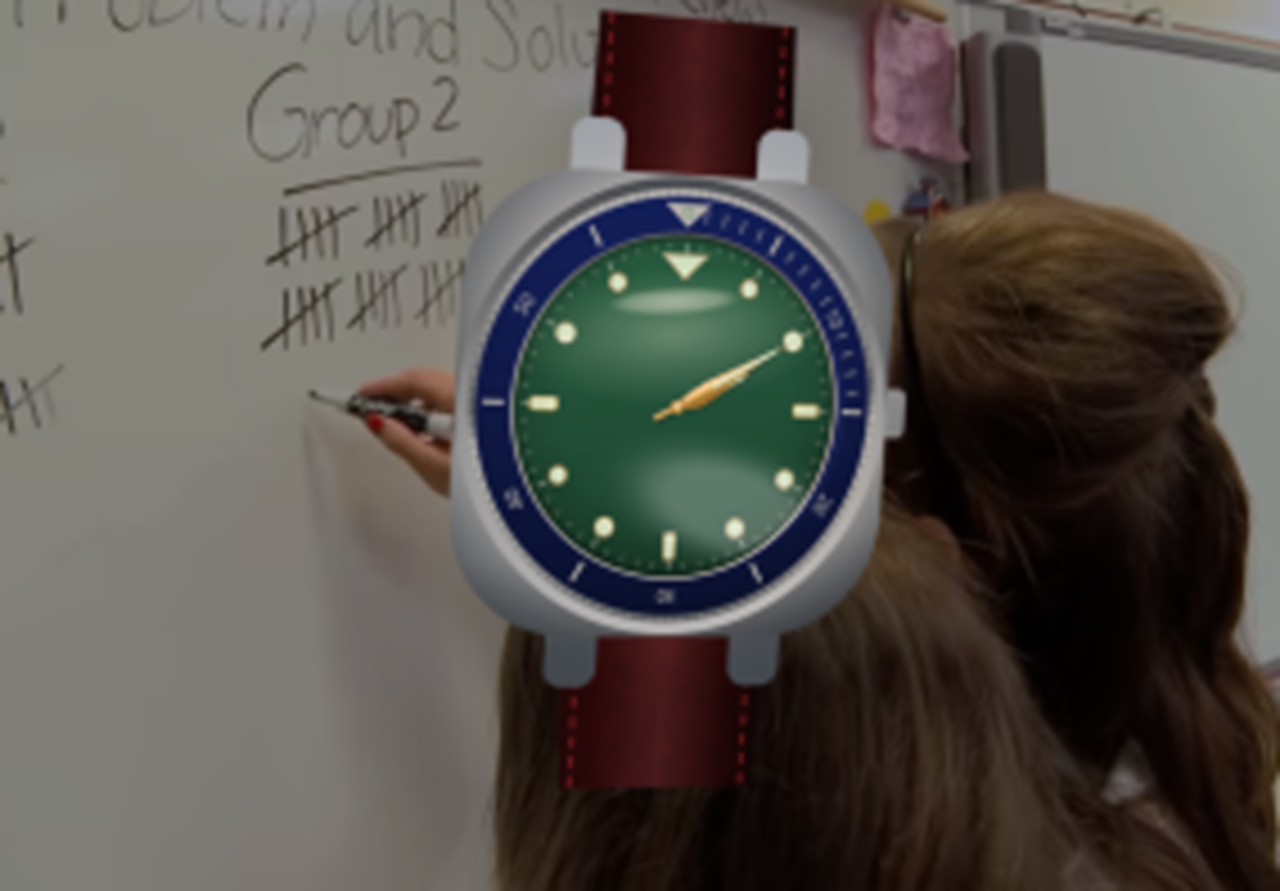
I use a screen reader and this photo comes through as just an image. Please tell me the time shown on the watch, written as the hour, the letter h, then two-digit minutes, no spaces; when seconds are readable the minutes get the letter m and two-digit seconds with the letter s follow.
2h10
